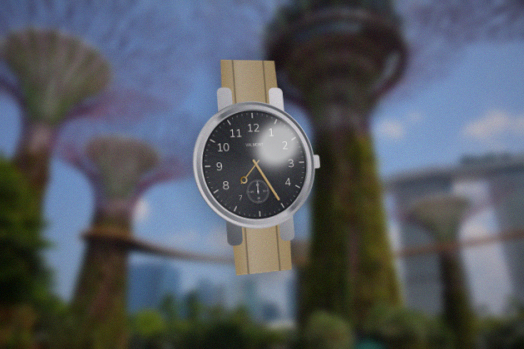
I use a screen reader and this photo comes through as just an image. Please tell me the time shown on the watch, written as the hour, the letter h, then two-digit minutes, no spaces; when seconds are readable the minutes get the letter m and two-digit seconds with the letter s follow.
7h25
